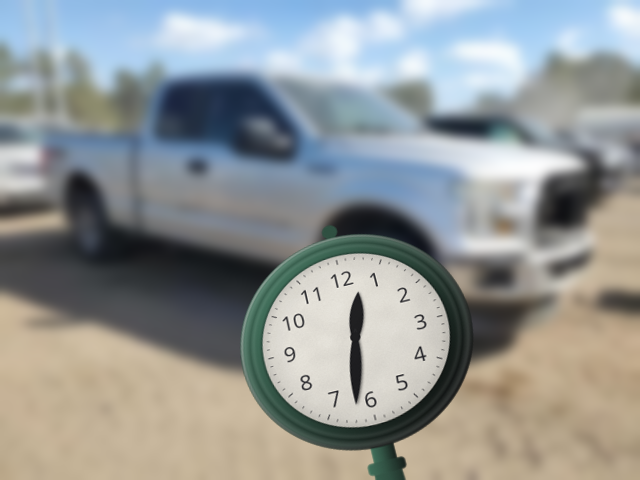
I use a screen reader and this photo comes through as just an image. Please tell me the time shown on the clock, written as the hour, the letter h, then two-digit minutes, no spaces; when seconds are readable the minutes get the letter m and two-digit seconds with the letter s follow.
12h32
